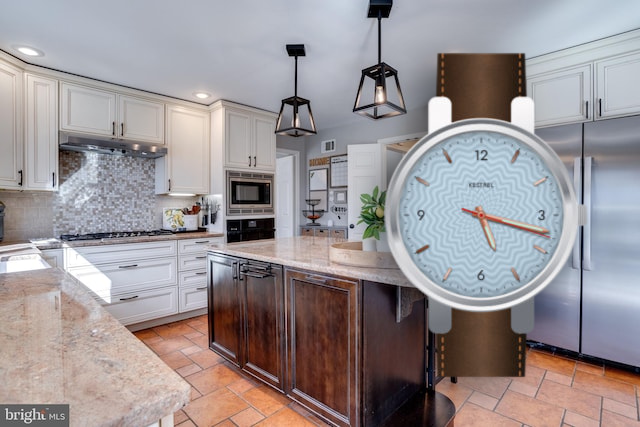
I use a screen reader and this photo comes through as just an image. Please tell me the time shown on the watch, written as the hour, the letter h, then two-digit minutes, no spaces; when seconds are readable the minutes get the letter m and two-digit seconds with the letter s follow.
5h17m18s
